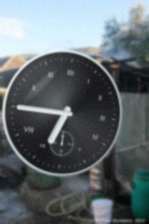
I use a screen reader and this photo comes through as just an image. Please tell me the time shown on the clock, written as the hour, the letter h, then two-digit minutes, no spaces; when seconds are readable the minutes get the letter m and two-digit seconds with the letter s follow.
6h45
